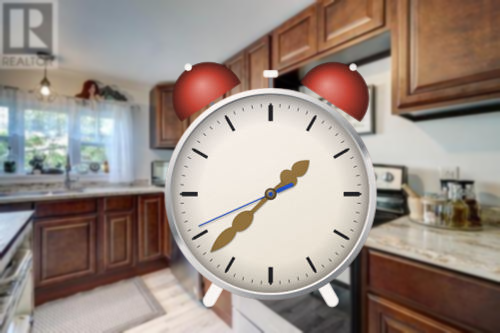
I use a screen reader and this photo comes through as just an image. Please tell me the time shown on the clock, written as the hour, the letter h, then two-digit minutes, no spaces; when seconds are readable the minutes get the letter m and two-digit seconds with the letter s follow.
1h37m41s
